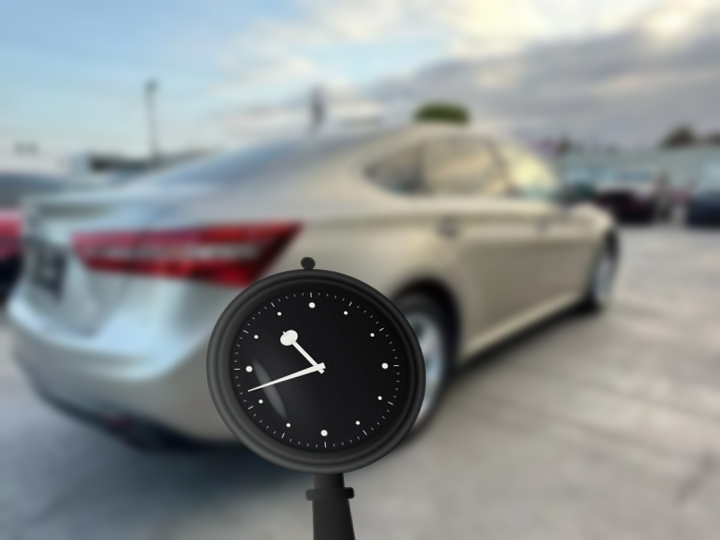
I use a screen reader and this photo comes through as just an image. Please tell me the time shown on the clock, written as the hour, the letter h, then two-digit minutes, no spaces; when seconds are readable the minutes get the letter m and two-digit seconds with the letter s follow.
10h42
